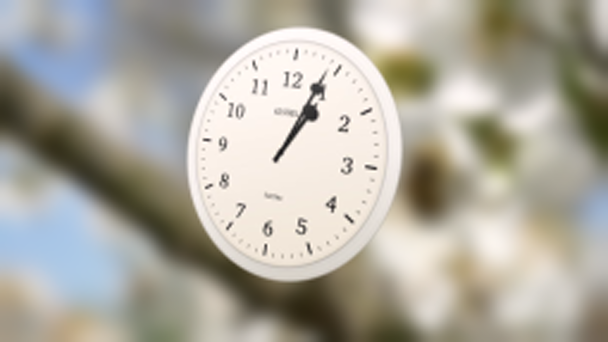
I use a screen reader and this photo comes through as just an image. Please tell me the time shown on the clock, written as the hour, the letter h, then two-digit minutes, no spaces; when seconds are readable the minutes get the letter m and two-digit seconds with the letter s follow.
1h04
